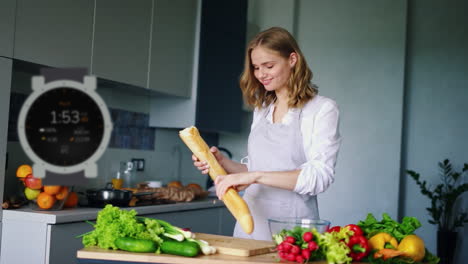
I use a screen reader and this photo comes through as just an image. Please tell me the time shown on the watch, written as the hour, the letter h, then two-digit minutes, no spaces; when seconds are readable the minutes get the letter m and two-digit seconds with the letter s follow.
1h53
